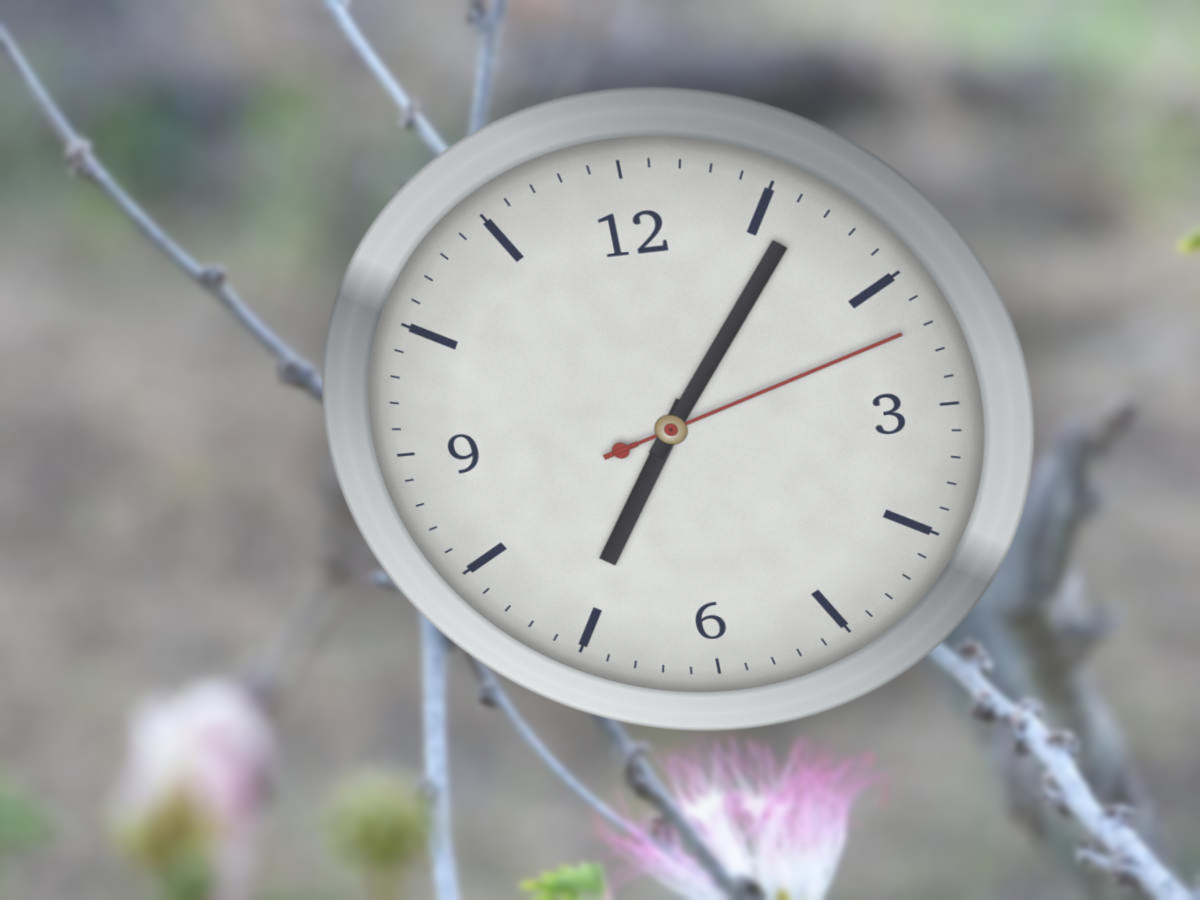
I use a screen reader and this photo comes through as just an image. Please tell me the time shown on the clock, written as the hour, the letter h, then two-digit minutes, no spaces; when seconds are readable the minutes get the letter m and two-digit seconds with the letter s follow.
7h06m12s
